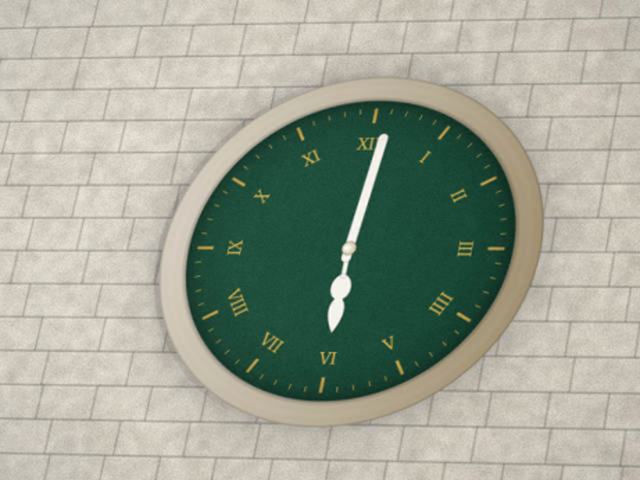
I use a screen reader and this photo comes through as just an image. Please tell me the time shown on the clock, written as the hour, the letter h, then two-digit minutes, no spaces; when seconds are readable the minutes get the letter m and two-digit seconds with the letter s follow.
6h01
